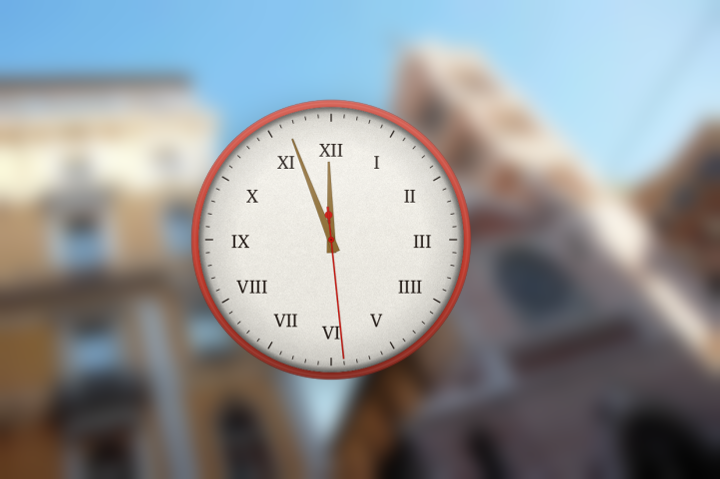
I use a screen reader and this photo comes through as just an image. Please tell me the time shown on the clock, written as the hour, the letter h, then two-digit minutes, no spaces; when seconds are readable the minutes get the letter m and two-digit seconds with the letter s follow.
11h56m29s
